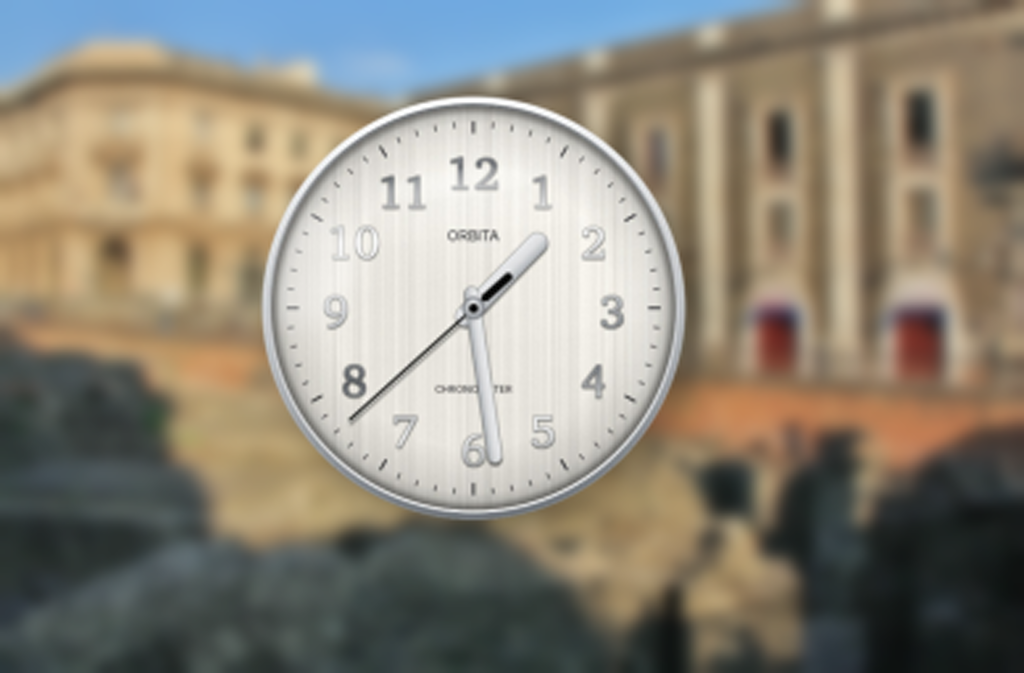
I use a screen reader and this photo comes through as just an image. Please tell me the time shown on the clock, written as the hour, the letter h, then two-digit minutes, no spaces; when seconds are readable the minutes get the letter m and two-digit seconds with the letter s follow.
1h28m38s
